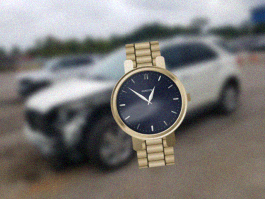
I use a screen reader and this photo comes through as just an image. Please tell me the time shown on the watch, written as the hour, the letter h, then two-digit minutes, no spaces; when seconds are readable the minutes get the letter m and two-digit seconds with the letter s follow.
12h52
